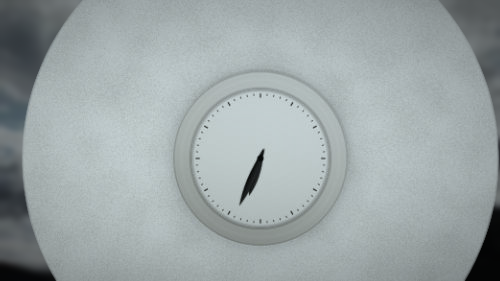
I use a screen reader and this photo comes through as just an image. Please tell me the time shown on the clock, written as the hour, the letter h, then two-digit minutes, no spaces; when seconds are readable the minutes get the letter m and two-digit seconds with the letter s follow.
6h34
